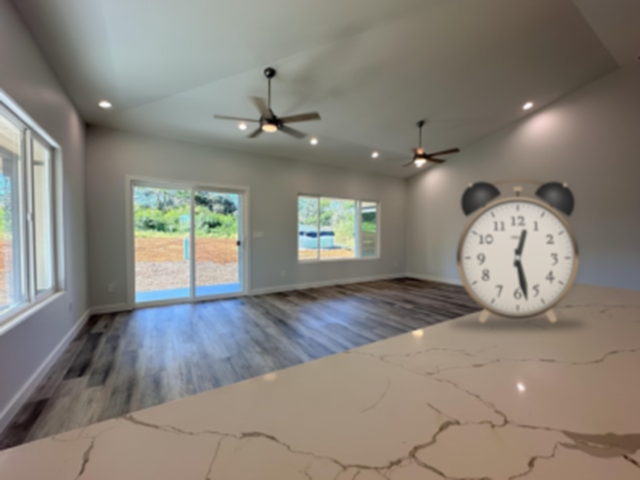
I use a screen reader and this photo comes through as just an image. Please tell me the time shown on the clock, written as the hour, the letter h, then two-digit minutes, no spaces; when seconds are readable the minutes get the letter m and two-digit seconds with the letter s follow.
12h28
